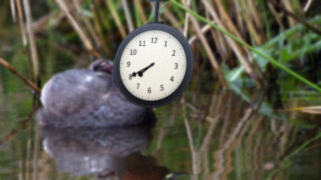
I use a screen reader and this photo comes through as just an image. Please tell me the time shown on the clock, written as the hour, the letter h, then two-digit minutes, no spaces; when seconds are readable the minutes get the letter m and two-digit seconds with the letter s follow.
7h40
